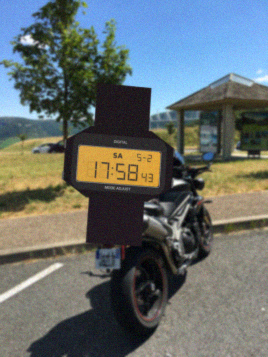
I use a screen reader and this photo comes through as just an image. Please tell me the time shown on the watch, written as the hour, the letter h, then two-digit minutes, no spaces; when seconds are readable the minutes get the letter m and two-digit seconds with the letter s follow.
17h58
